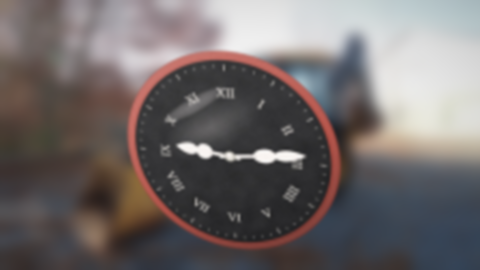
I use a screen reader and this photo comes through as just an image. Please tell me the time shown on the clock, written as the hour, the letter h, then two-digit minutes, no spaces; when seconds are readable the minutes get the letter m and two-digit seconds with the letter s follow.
9h14
